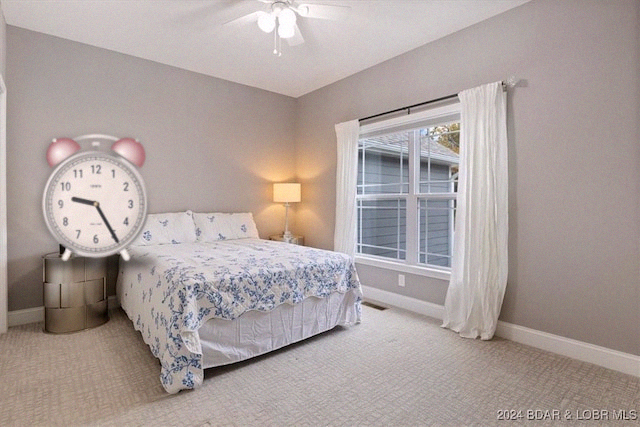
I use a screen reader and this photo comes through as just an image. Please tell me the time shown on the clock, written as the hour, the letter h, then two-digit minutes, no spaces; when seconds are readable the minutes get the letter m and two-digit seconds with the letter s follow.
9h25
